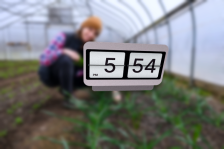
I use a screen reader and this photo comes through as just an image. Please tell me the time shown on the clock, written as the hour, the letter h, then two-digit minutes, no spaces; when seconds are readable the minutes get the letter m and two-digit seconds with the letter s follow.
5h54
